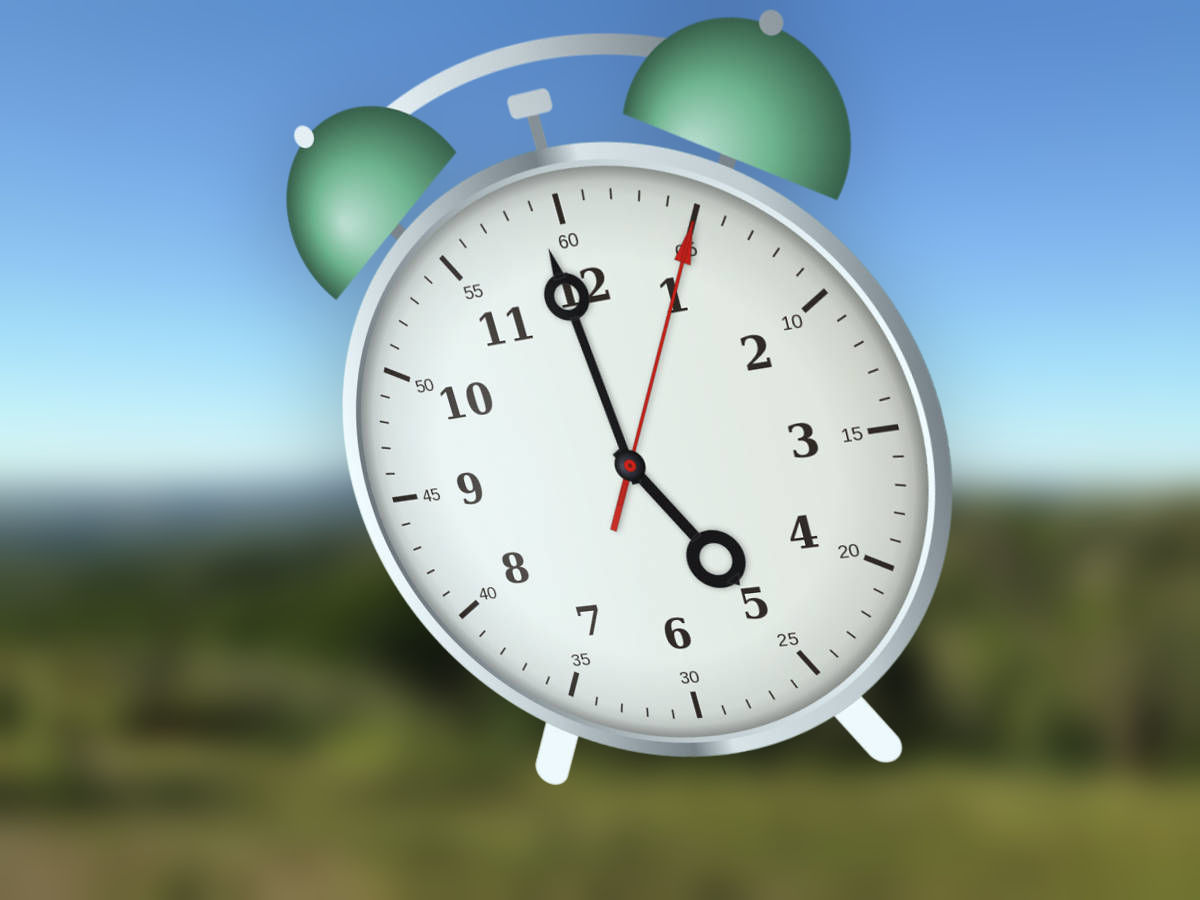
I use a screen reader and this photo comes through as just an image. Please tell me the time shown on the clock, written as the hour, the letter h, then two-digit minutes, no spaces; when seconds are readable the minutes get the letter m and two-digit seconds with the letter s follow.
4h59m05s
